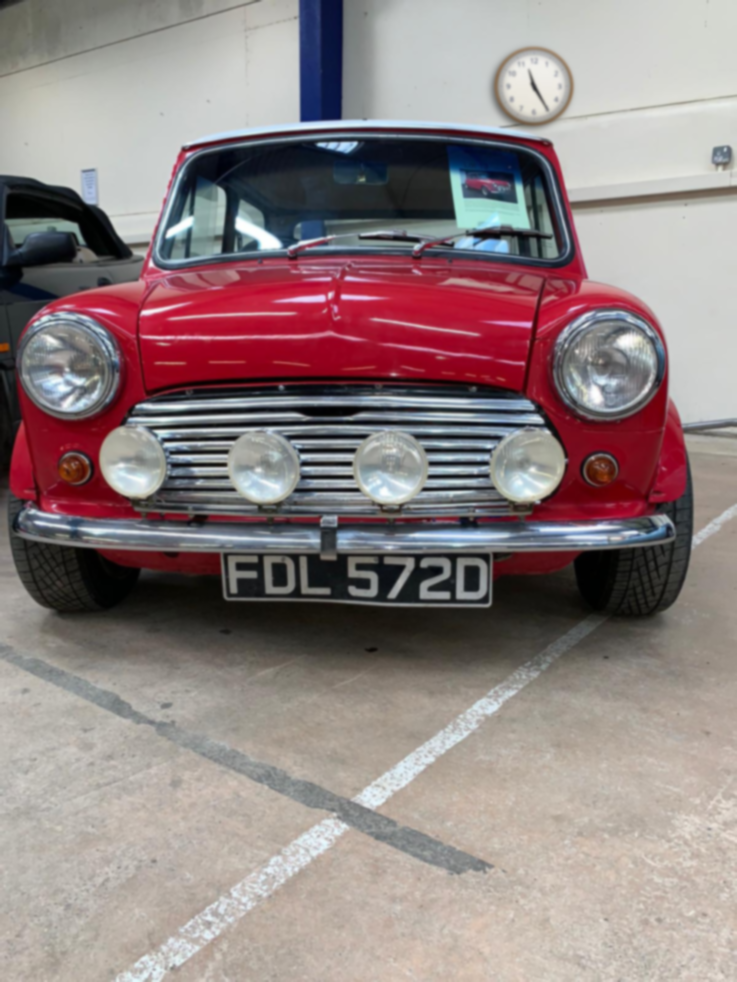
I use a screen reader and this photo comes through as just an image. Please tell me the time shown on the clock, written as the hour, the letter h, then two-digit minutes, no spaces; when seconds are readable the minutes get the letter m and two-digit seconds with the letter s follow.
11h25
